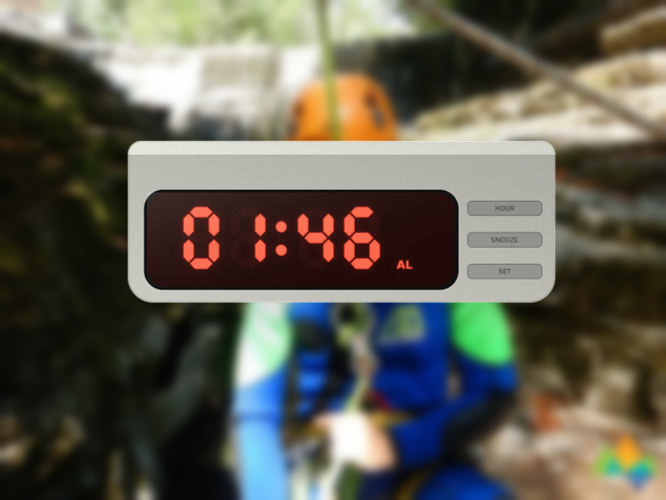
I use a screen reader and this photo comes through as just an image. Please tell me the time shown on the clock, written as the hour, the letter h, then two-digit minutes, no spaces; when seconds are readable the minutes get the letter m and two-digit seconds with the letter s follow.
1h46
